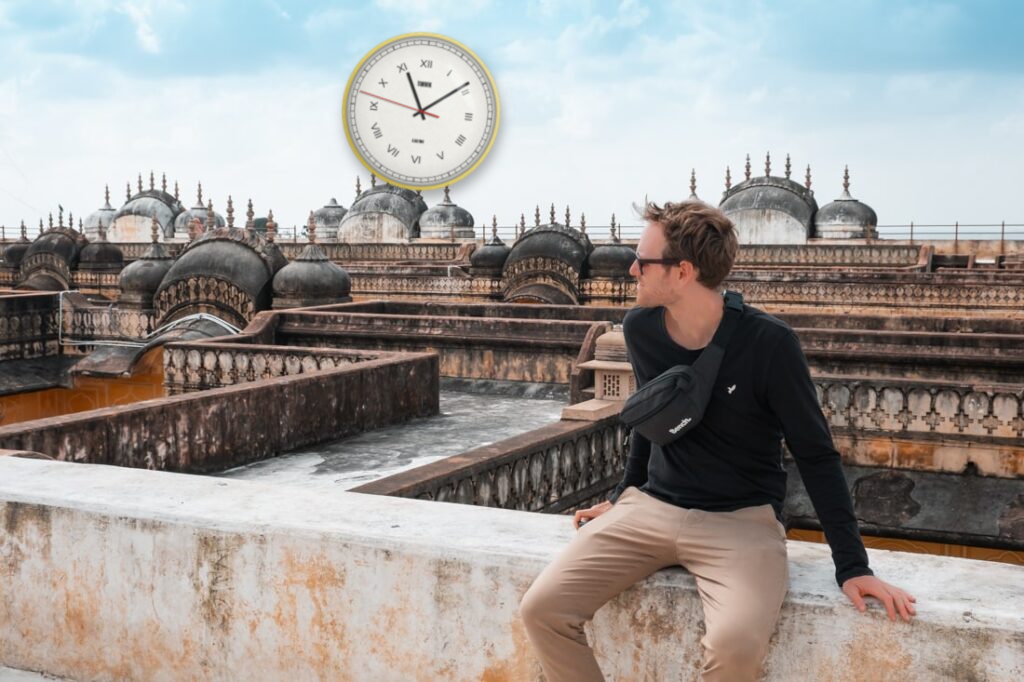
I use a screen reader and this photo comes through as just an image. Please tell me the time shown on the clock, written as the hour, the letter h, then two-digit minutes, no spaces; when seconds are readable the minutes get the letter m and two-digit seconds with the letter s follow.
11h08m47s
